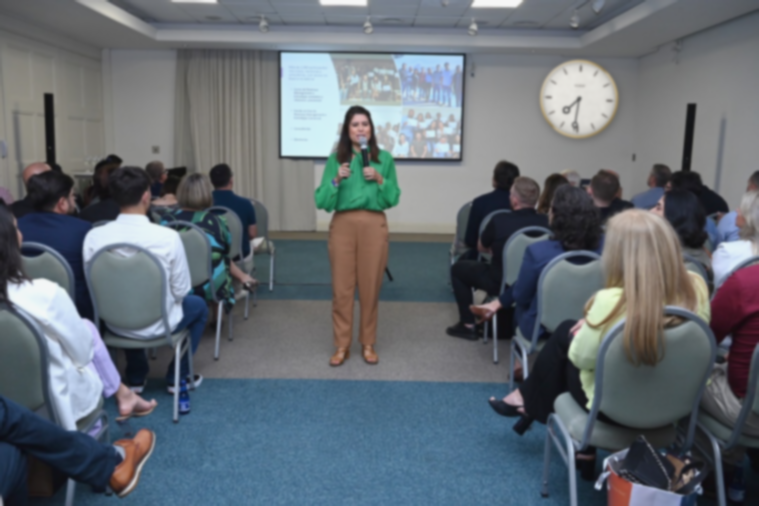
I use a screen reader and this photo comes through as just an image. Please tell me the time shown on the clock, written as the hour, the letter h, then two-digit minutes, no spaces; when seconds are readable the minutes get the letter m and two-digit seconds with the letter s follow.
7h31
